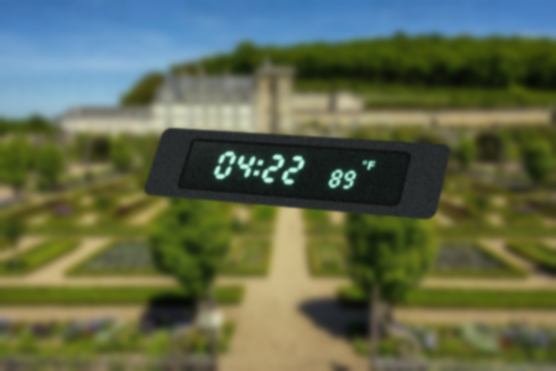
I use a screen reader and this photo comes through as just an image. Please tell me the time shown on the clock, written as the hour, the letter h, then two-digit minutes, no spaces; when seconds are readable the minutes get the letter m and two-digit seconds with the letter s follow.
4h22
